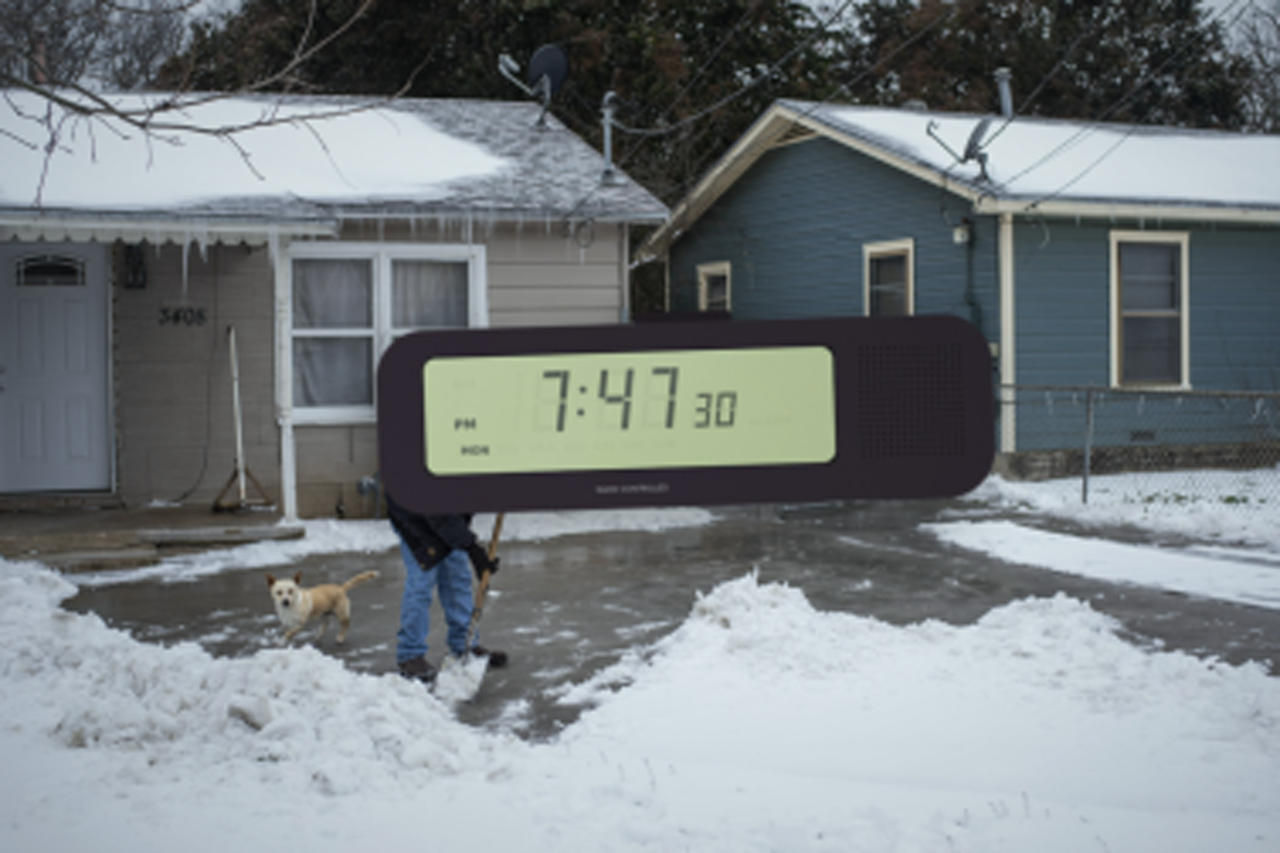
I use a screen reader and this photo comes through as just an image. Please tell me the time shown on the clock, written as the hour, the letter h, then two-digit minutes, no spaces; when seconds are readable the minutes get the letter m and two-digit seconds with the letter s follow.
7h47m30s
